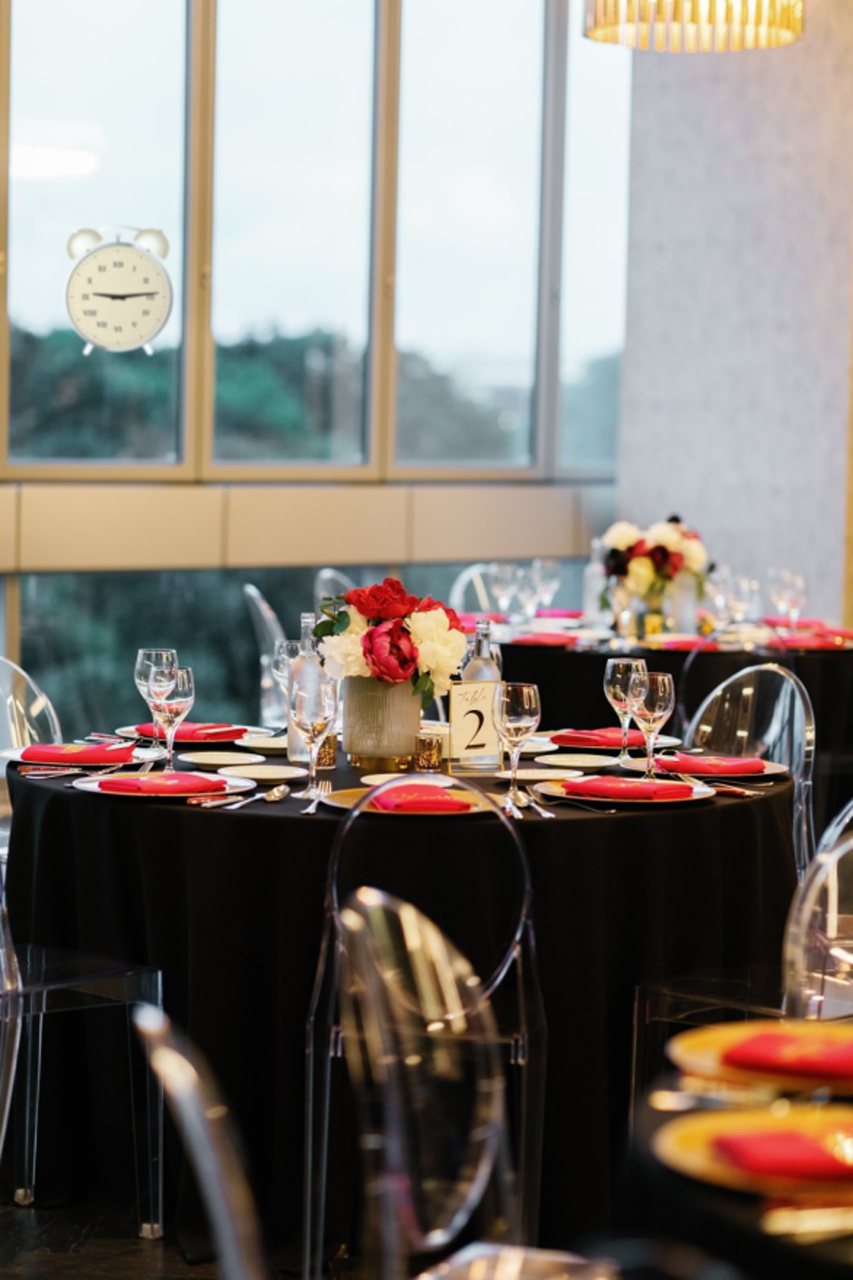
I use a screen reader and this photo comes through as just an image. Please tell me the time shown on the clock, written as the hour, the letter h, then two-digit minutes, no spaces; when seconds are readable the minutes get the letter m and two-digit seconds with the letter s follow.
9h14
